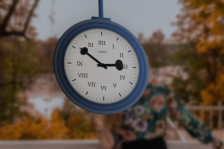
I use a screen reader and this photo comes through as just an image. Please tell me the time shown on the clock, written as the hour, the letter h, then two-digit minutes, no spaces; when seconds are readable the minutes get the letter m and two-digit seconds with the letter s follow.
2h51
